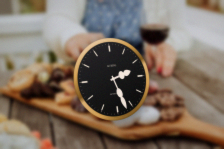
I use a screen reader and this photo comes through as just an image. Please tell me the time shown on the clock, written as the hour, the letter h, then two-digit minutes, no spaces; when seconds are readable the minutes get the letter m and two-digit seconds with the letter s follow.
2h27
